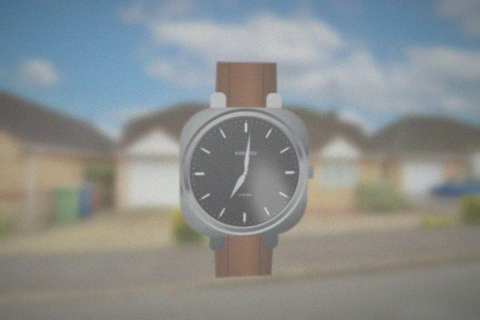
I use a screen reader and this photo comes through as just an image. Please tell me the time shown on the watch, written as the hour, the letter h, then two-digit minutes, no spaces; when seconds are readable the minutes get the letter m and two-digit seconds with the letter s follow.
7h01
